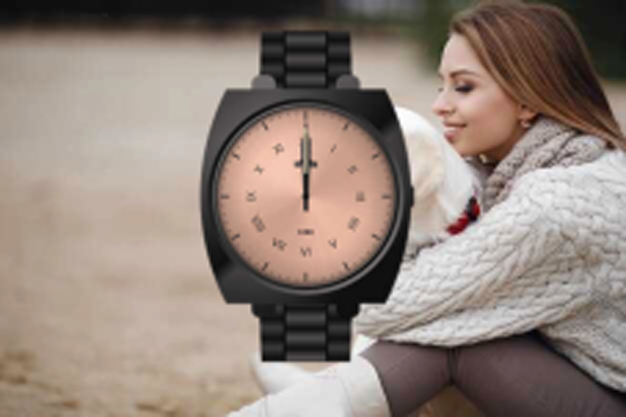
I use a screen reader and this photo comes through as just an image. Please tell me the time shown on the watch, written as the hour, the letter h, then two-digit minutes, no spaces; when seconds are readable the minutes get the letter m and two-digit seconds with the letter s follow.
12h00
